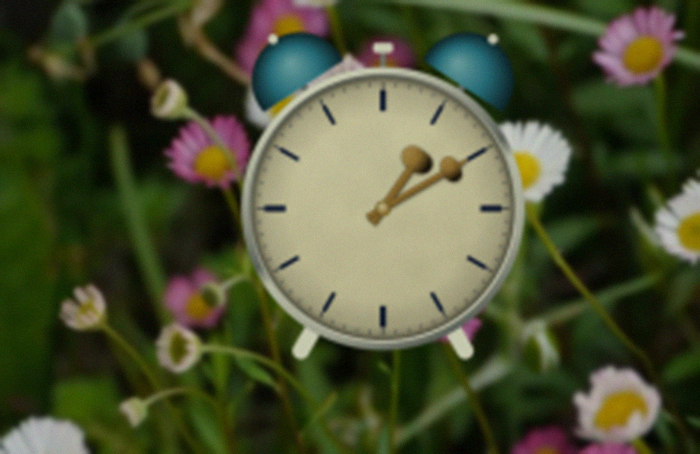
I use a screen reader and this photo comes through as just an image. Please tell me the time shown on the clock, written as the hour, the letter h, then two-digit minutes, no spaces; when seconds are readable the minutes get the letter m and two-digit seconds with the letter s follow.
1h10
